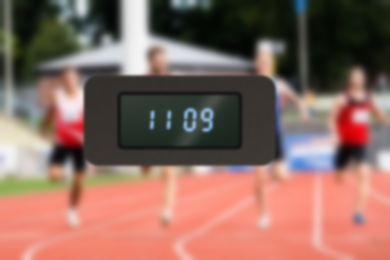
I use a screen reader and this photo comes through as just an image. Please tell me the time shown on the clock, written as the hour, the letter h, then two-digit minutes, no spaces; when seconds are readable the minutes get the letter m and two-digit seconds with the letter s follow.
11h09
